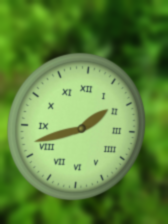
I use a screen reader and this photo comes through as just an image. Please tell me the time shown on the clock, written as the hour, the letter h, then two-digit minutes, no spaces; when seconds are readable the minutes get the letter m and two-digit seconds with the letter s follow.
1h42
